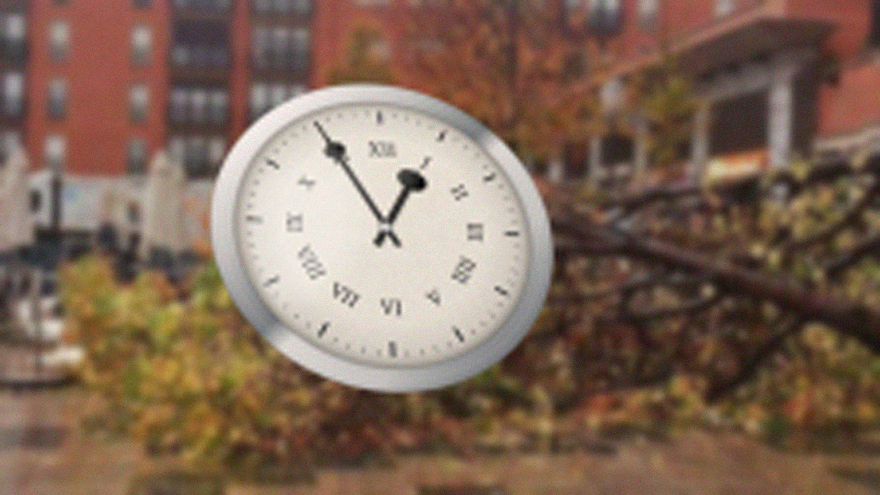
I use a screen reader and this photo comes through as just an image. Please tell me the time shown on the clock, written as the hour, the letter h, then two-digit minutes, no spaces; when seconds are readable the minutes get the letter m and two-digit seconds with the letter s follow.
12h55
